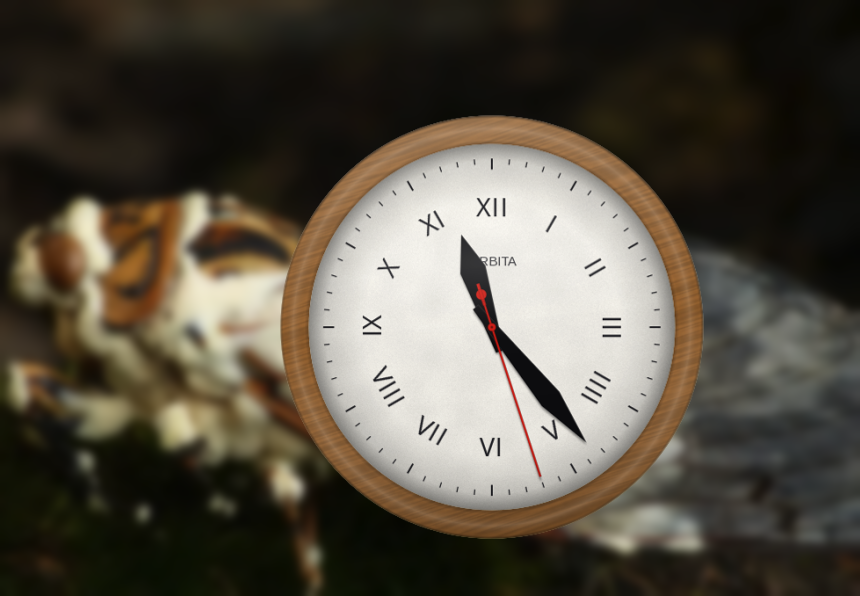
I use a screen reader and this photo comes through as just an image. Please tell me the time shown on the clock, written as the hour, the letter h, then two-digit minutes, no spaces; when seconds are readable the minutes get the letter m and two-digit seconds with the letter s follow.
11h23m27s
